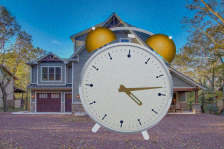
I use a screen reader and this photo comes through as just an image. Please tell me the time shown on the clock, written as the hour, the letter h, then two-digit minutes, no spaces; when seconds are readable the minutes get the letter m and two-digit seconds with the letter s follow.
4h13
